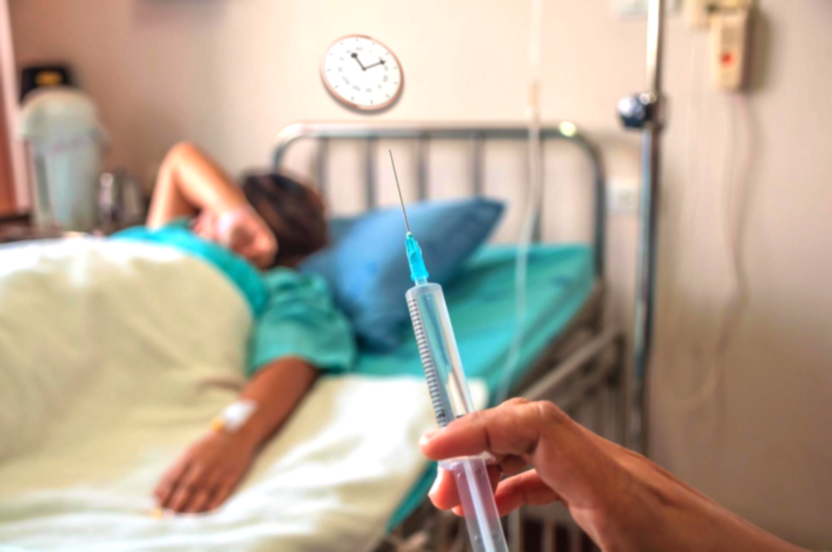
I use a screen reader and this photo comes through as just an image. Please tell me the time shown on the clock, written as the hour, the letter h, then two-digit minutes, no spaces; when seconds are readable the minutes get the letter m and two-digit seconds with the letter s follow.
11h12
